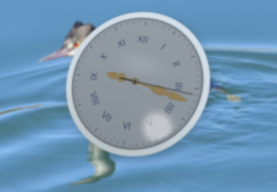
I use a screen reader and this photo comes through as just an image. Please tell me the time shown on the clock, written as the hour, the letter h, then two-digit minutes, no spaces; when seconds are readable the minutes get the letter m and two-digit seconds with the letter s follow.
9h17m16s
